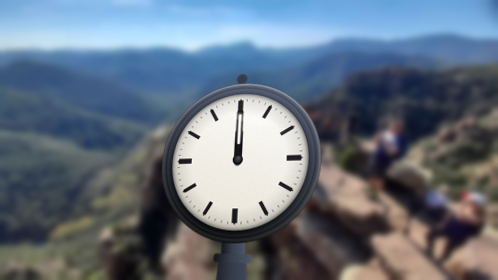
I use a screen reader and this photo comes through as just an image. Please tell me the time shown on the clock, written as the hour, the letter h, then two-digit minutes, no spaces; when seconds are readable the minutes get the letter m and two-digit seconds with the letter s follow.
12h00
